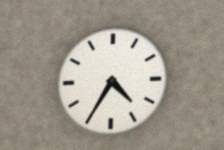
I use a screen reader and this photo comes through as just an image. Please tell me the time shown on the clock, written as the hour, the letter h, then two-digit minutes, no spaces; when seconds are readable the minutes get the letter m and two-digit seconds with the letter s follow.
4h35
